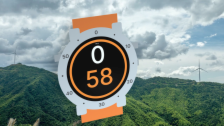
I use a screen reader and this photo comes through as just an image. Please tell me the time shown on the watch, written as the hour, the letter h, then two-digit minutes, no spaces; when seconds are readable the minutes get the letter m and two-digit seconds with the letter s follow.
0h58
